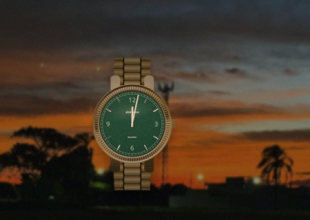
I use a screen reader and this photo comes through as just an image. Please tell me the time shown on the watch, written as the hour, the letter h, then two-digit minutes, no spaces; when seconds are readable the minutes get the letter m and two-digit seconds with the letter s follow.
12h02
